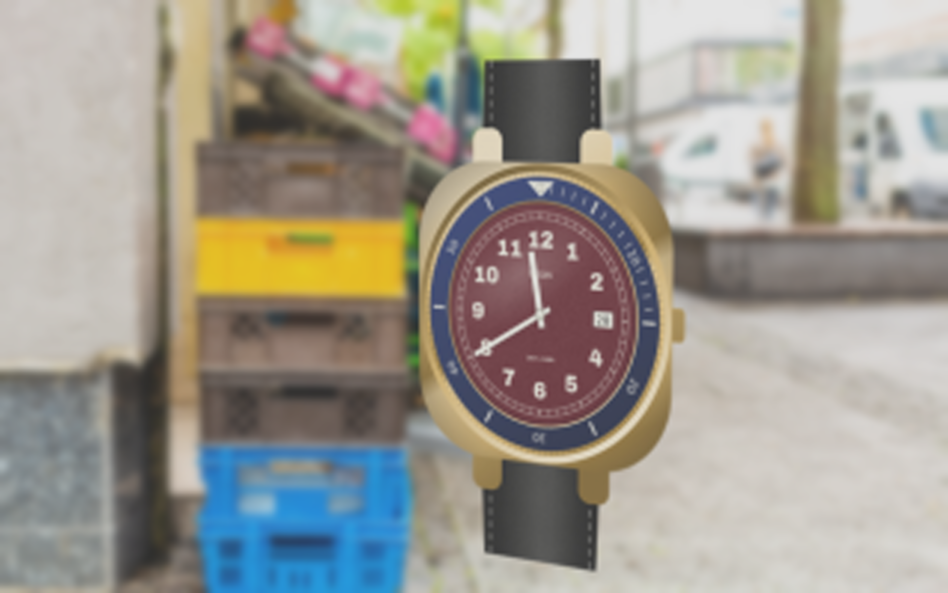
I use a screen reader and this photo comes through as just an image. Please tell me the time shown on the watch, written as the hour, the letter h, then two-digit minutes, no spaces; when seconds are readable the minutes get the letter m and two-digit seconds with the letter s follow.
11h40
